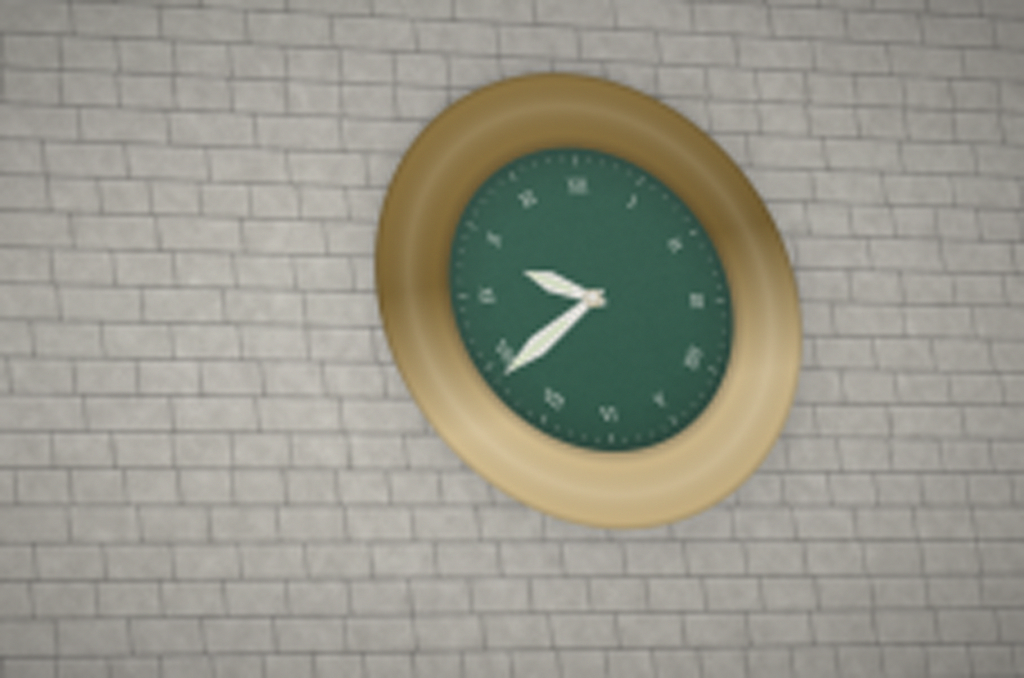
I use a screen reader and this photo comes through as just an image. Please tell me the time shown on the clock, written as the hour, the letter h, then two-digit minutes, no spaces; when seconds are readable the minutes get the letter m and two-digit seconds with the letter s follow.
9h39
